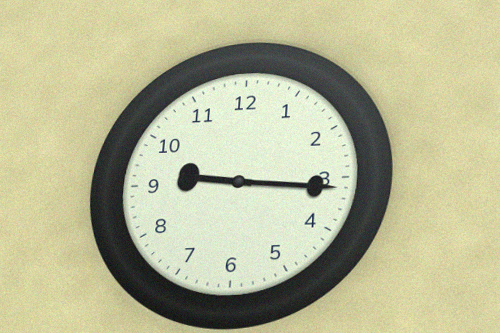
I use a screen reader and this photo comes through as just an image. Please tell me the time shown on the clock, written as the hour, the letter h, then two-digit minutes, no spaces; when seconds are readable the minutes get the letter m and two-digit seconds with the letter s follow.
9h16
